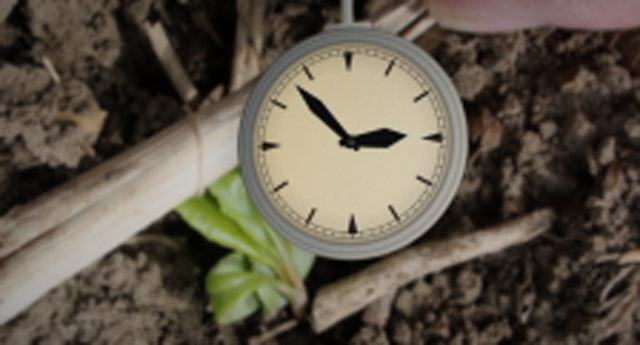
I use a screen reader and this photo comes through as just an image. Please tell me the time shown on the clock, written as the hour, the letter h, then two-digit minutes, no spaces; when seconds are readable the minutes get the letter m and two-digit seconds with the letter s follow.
2h53
